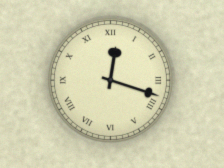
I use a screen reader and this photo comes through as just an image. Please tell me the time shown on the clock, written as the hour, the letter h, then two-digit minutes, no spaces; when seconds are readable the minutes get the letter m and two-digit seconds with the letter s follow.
12h18
